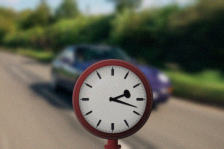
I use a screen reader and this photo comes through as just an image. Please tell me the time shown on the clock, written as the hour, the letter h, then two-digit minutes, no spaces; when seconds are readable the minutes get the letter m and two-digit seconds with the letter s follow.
2h18
